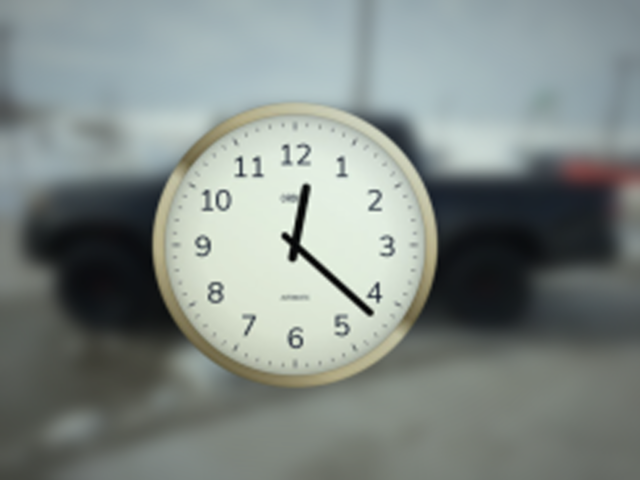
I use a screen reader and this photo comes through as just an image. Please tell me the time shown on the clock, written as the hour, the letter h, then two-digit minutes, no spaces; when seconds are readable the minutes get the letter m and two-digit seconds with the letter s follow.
12h22
